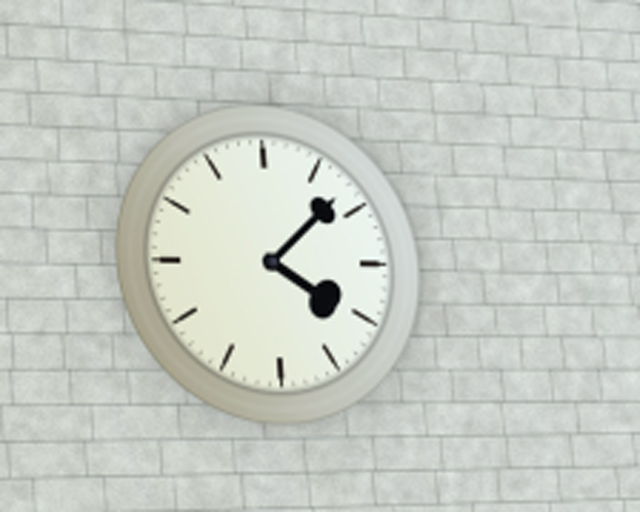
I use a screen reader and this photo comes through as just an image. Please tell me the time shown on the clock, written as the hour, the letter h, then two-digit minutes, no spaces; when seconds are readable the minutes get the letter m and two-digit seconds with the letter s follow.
4h08
